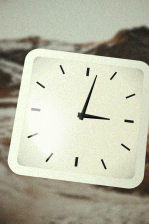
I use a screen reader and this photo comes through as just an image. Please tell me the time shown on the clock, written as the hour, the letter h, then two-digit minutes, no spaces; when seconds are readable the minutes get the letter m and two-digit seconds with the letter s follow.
3h02
